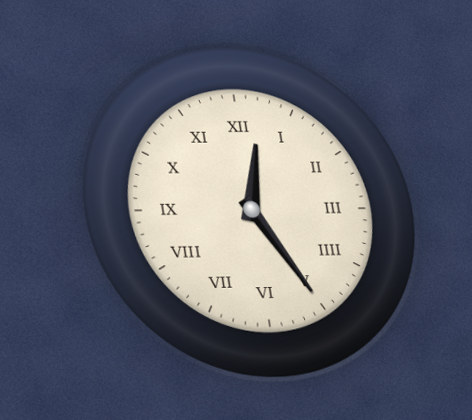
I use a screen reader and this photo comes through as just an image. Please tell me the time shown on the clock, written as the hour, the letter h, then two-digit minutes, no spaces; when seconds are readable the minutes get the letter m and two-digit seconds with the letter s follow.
12h25
